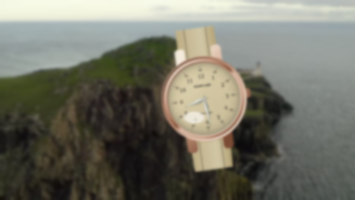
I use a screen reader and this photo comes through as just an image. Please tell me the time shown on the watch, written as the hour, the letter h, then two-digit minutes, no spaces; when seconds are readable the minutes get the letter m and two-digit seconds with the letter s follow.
8h29
